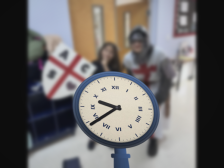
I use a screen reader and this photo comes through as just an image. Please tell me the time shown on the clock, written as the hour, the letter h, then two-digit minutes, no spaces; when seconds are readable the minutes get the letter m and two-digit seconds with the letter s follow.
9h39
